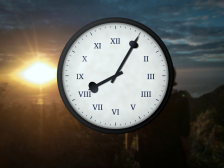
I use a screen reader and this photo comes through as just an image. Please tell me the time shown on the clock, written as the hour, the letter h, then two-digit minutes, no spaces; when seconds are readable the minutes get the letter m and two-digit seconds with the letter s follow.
8h05
